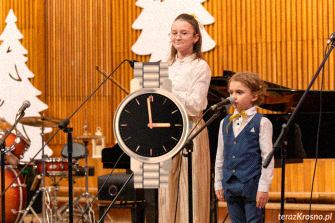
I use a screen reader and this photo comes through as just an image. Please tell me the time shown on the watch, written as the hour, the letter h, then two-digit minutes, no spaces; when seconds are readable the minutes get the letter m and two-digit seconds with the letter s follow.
2h59
